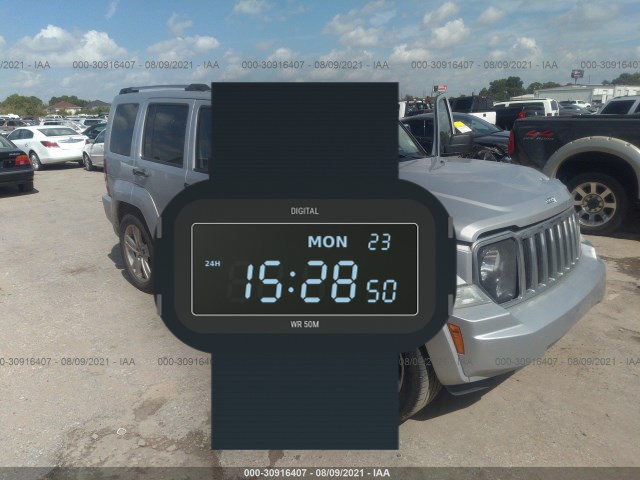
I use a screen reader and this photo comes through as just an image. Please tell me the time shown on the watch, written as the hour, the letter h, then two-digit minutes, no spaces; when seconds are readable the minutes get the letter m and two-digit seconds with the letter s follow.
15h28m50s
